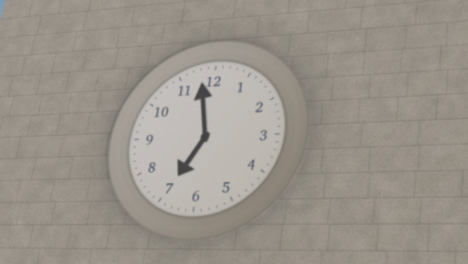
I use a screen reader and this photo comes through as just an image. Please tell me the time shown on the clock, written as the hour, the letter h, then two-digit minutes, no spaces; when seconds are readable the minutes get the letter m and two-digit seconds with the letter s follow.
6h58
